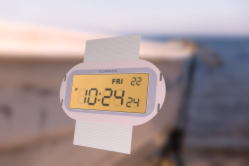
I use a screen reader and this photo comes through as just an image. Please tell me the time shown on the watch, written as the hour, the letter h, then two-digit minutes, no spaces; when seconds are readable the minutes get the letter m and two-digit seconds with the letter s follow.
10h24
